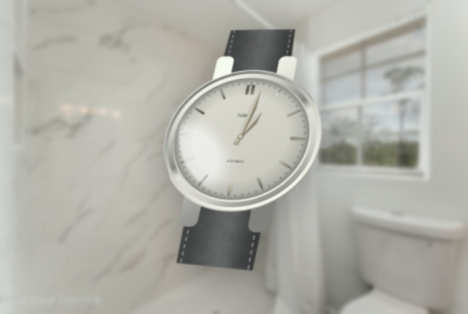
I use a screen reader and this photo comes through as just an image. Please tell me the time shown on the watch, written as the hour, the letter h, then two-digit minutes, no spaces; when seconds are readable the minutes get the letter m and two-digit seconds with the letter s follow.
1h02
